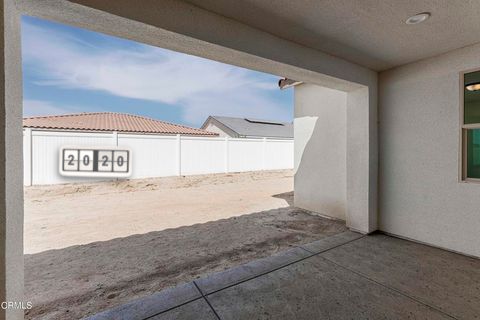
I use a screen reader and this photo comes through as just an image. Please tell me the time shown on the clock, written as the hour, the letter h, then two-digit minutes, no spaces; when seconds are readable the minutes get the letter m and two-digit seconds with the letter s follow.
20h20
